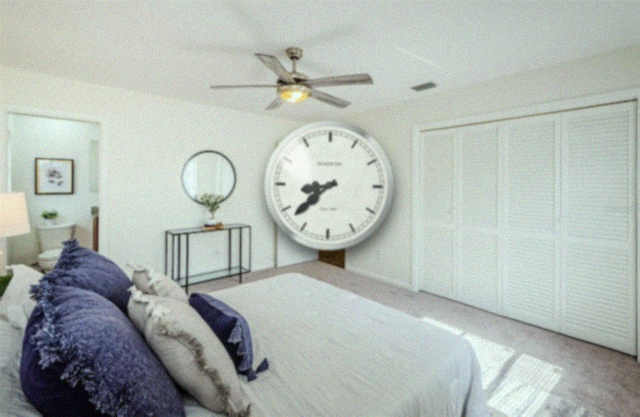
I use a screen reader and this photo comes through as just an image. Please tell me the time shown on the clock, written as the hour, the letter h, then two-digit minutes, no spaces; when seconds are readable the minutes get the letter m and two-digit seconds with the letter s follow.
8h38
